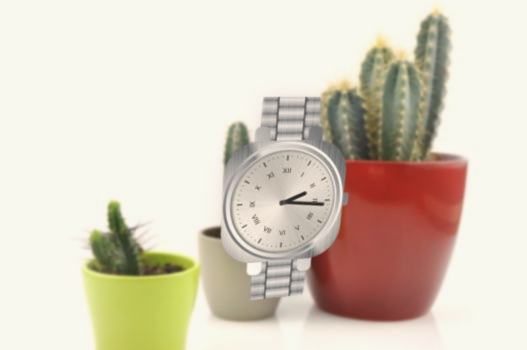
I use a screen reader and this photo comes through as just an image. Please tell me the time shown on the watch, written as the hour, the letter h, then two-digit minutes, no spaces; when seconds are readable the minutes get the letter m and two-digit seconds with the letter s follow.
2h16
